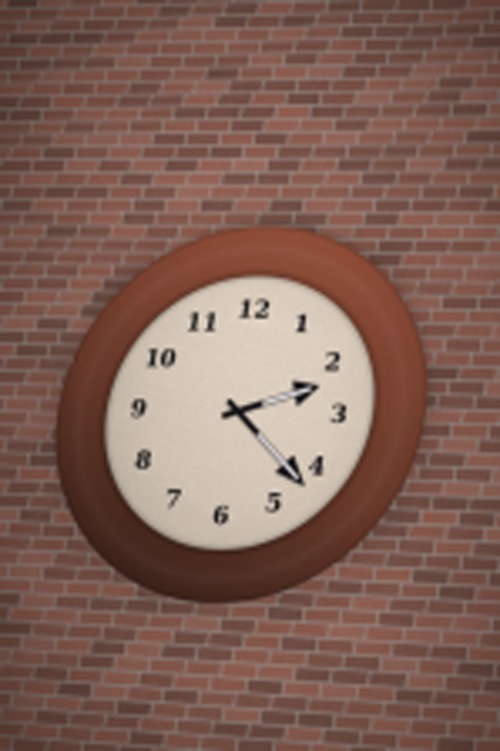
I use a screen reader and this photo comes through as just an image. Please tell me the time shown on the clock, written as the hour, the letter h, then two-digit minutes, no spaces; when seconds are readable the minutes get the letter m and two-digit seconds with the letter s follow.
2h22
